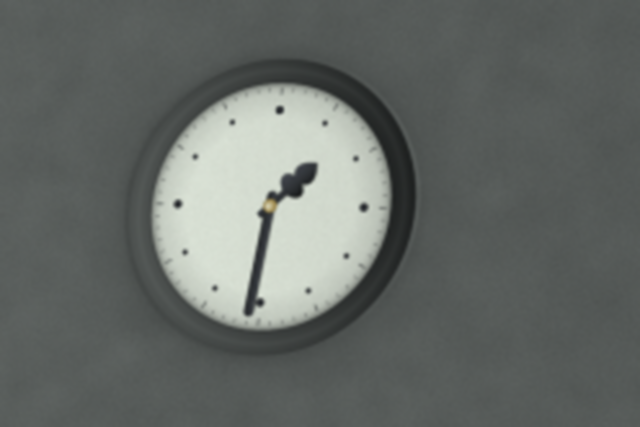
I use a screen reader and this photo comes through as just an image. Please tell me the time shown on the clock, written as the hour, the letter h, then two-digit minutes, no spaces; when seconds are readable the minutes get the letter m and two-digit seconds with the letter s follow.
1h31
